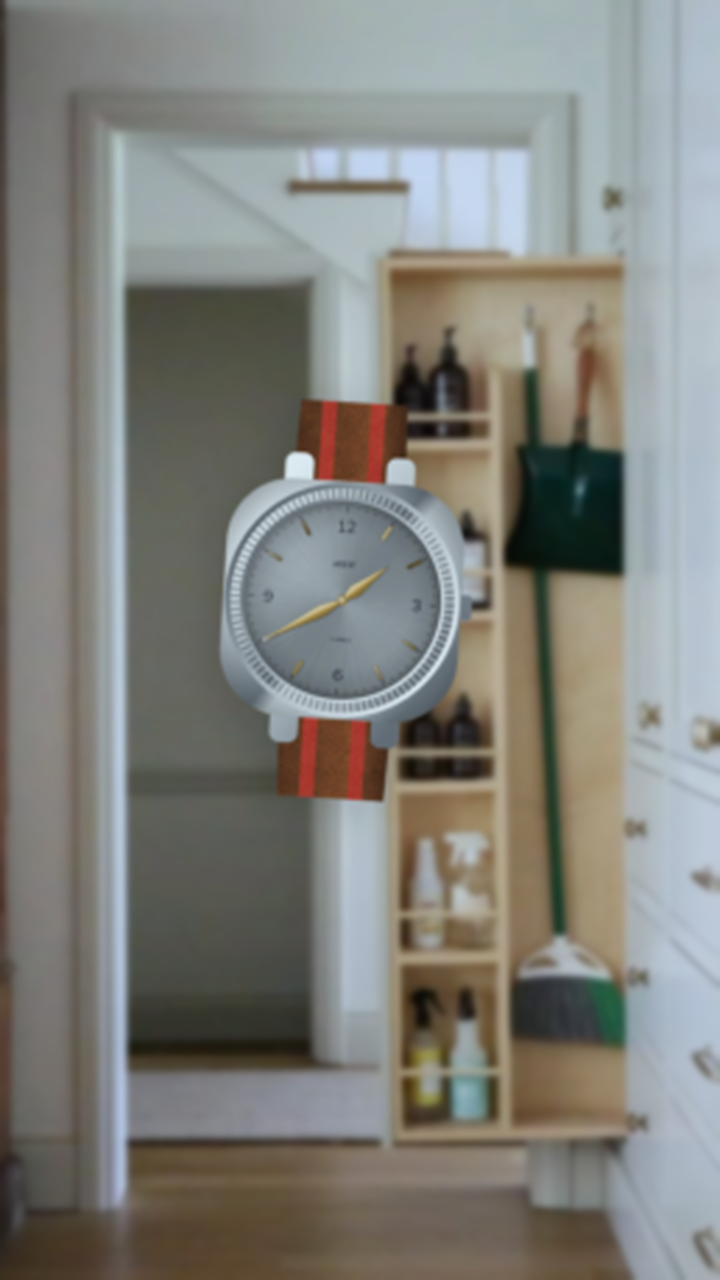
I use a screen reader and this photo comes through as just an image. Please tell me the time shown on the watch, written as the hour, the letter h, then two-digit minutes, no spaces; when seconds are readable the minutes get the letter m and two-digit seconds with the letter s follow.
1h40
